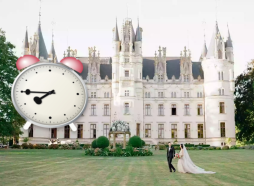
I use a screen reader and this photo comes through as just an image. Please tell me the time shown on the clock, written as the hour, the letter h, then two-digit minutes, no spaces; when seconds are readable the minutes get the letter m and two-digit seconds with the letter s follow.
7h45
